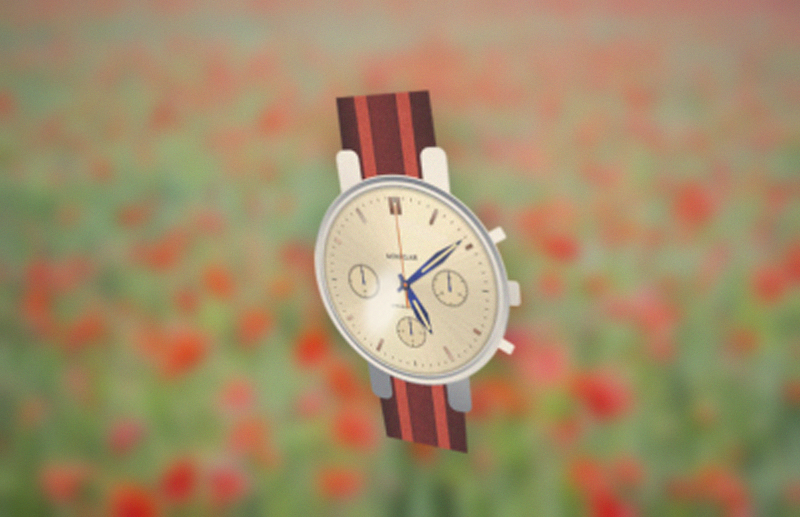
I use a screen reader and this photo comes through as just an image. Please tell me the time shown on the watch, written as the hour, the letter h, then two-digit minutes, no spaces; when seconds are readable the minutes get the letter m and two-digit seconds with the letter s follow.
5h09
